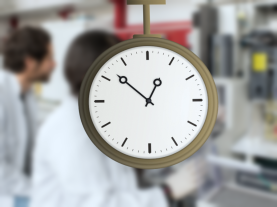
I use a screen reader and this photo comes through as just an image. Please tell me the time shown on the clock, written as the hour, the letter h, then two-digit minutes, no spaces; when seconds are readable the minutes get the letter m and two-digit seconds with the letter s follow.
12h52
